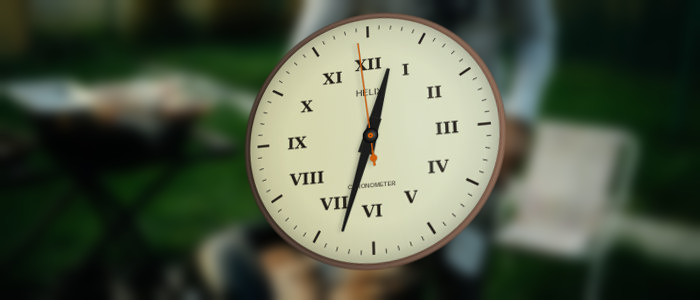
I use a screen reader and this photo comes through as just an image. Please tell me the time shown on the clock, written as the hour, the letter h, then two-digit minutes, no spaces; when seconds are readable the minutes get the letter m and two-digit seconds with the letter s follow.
12h32m59s
